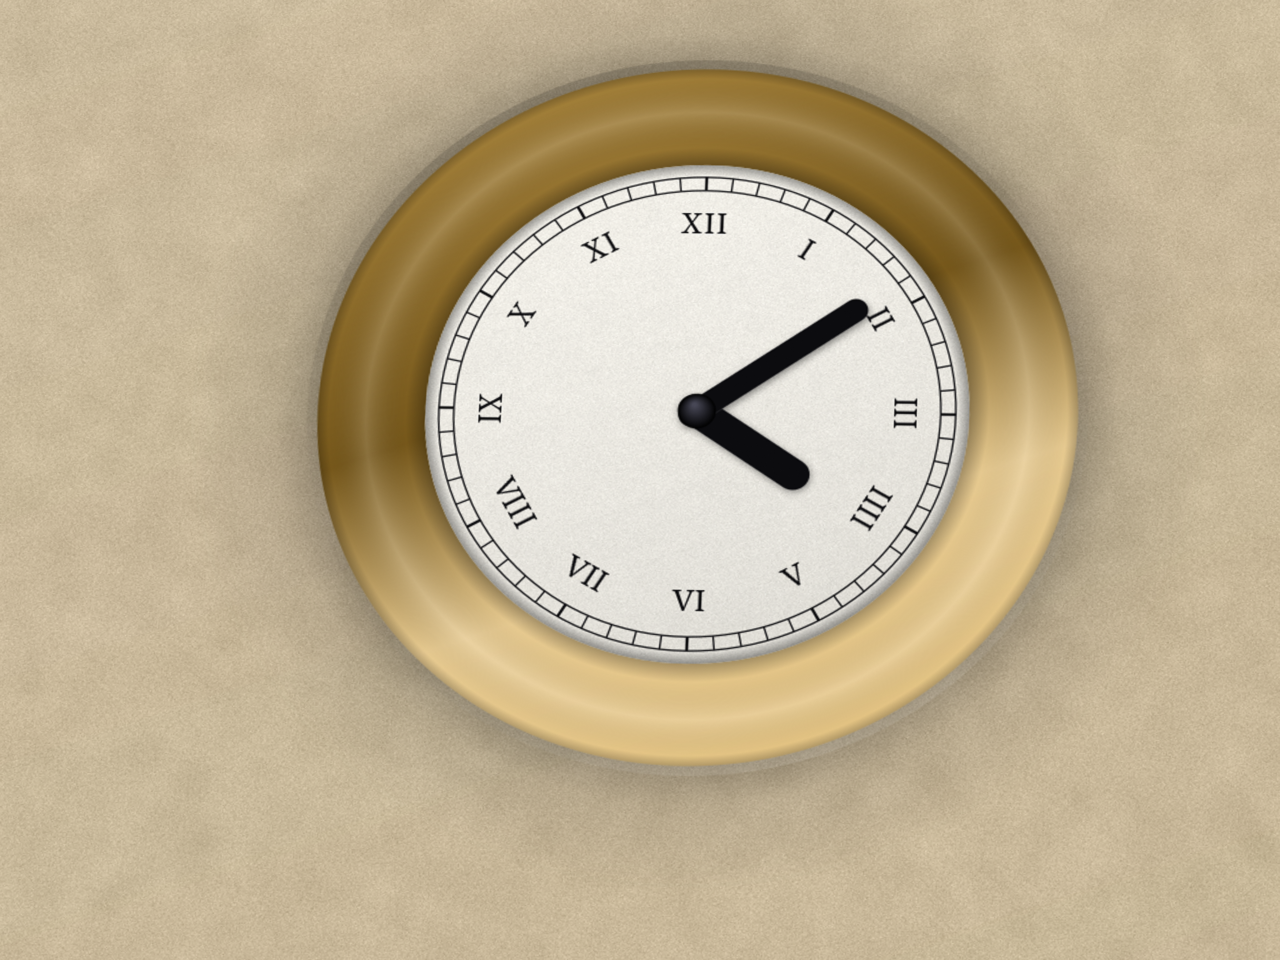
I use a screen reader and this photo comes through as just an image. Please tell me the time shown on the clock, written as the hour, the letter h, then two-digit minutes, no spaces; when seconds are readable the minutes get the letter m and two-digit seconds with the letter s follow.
4h09
